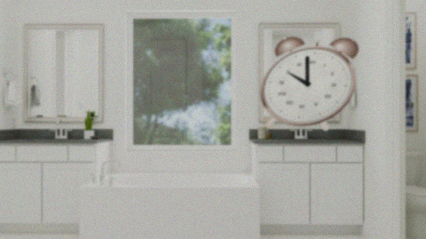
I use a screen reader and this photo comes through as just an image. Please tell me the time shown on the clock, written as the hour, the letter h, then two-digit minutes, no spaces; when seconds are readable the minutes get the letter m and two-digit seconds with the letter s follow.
9h58
